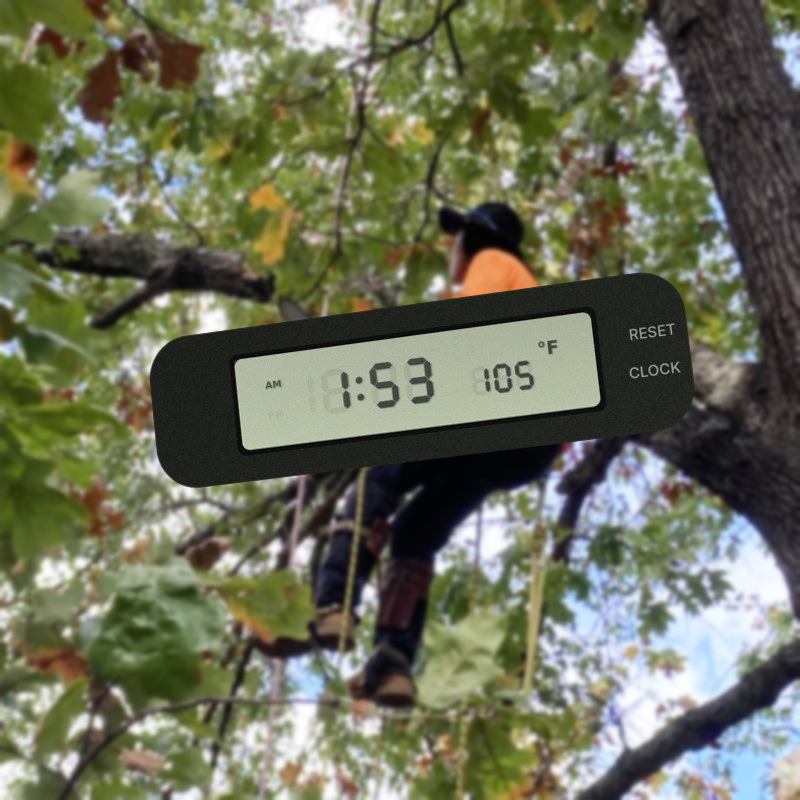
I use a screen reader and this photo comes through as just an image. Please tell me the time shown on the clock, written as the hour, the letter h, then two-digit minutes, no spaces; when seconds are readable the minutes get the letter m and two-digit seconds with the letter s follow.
1h53
